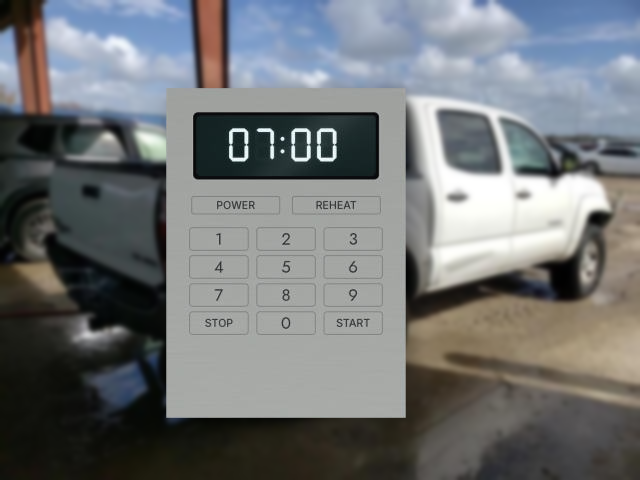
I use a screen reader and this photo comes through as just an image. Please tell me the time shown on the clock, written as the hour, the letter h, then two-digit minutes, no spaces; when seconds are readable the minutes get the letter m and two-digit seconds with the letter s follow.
7h00
